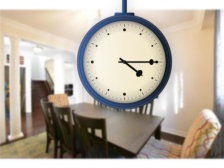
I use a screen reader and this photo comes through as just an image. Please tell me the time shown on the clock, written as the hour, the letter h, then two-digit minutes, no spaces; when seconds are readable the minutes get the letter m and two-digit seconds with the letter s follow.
4h15
